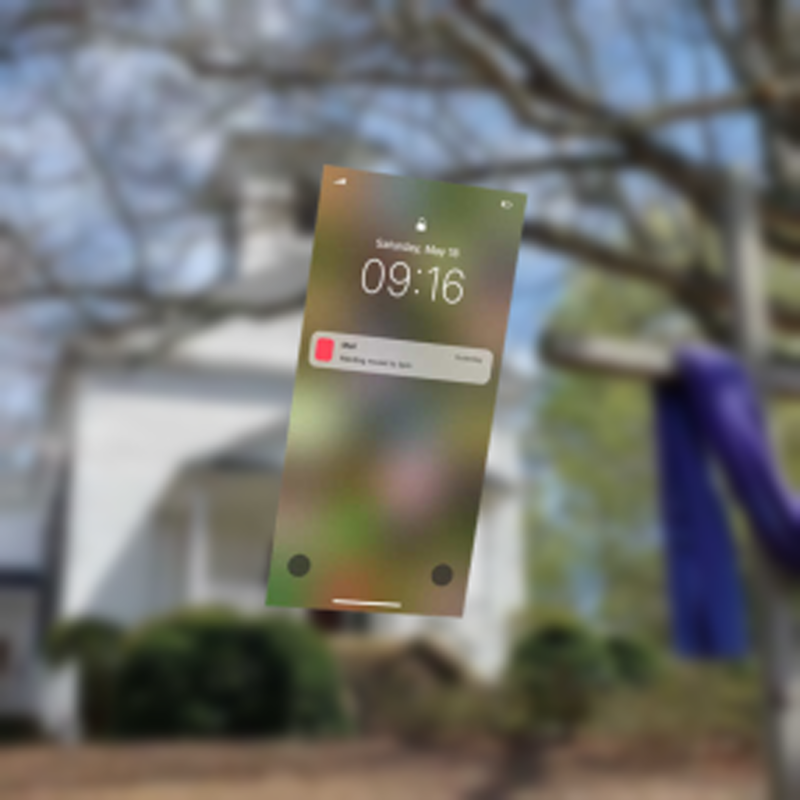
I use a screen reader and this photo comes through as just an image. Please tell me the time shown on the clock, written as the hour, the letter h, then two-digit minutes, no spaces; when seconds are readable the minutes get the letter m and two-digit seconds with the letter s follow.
9h16
